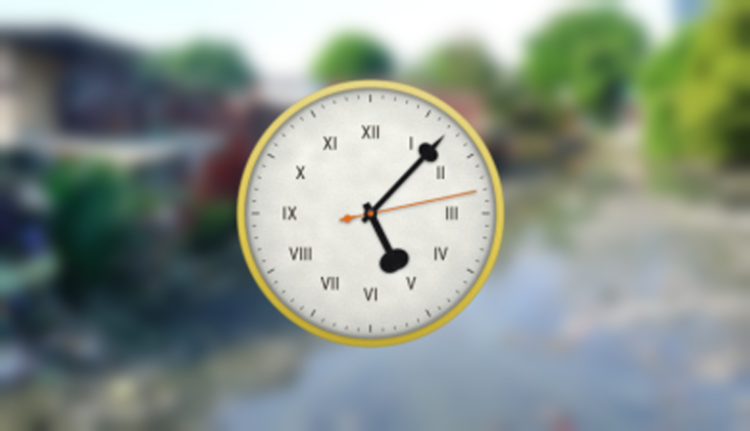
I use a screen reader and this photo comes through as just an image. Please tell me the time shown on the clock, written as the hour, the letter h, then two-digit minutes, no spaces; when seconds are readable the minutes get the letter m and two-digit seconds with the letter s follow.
5h07m13s
